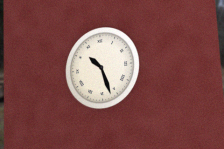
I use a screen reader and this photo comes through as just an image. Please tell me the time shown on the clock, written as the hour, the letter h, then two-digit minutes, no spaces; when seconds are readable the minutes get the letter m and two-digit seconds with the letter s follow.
10h27
